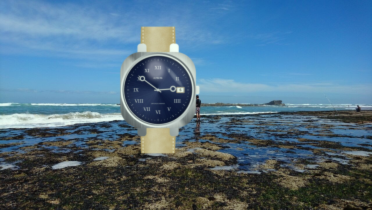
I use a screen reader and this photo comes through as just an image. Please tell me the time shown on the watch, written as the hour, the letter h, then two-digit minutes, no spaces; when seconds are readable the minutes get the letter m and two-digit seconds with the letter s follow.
2h51
